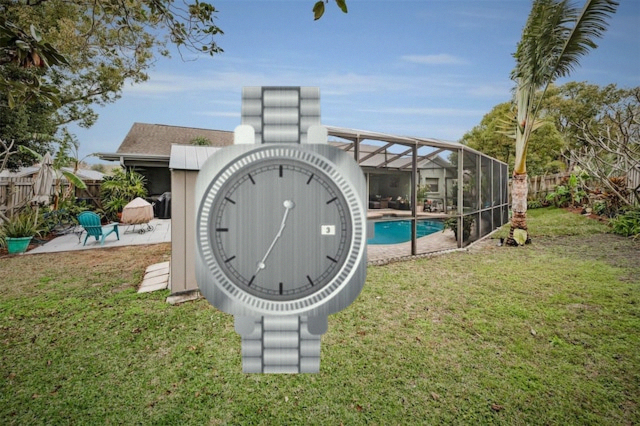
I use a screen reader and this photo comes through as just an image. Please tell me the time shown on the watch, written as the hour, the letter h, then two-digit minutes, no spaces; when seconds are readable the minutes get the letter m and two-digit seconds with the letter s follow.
12h35
